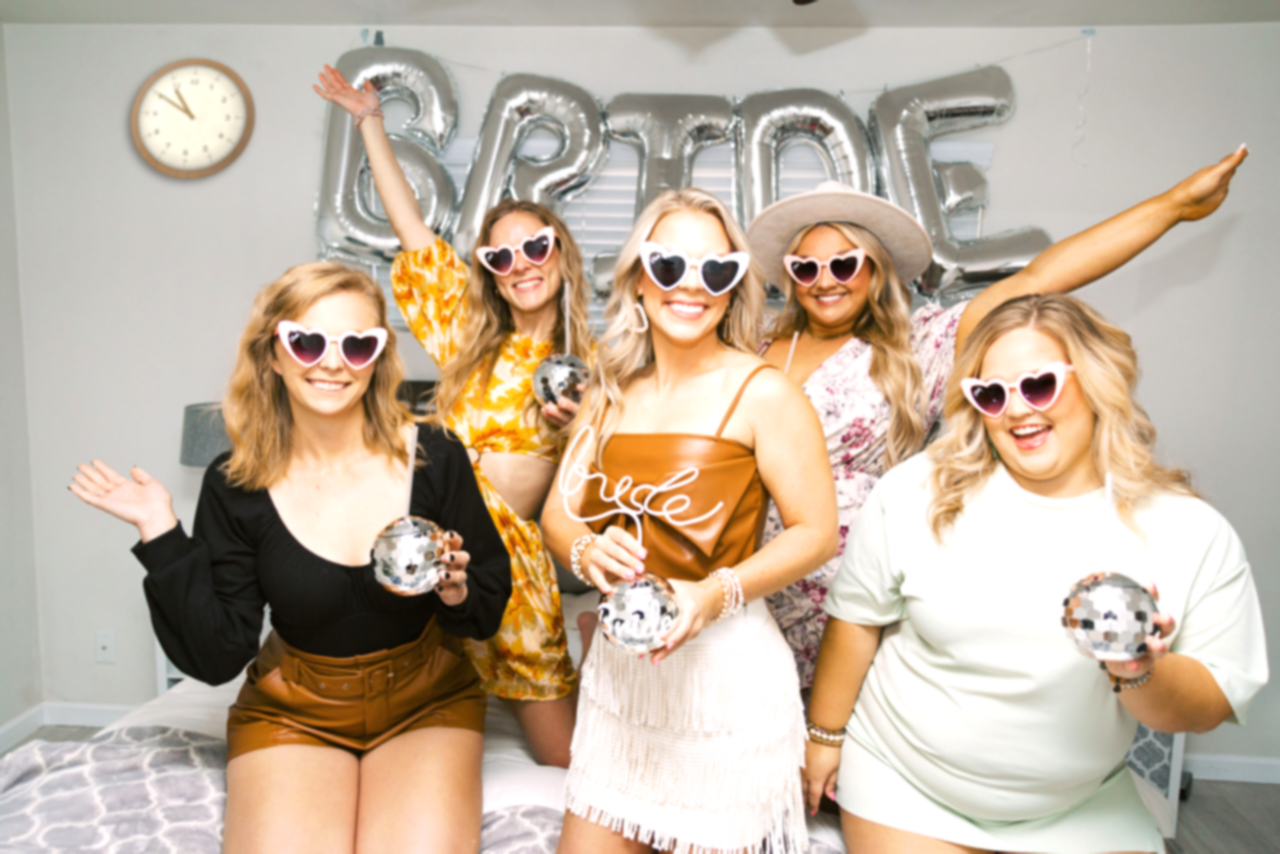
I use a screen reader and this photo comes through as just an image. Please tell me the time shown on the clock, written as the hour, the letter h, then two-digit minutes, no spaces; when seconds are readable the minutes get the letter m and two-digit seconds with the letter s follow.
10h50
